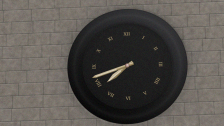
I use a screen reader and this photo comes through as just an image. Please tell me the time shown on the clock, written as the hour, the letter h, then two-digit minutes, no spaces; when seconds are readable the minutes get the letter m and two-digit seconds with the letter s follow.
7h42
